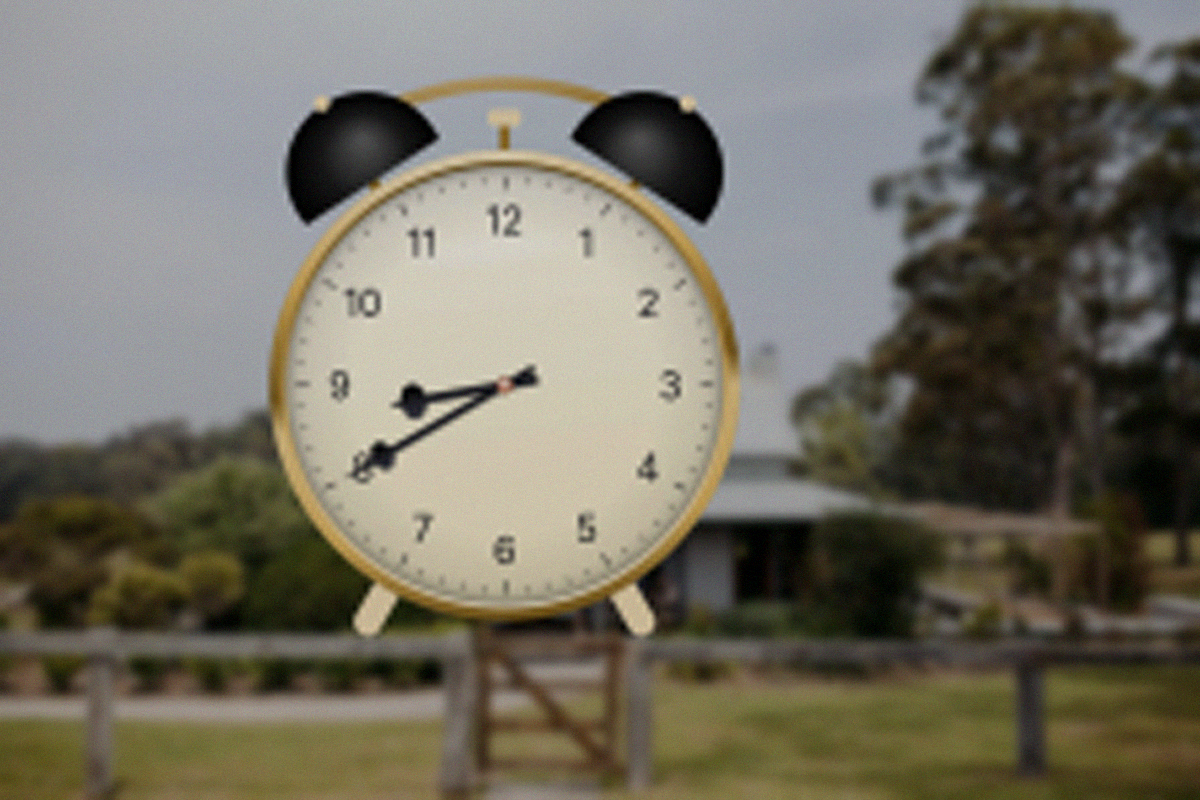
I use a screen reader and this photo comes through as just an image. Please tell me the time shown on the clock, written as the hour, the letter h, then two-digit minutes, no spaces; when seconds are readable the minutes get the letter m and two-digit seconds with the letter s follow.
8h40
